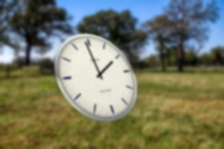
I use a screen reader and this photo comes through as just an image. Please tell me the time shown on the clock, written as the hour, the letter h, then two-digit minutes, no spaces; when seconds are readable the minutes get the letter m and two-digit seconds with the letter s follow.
1h59
